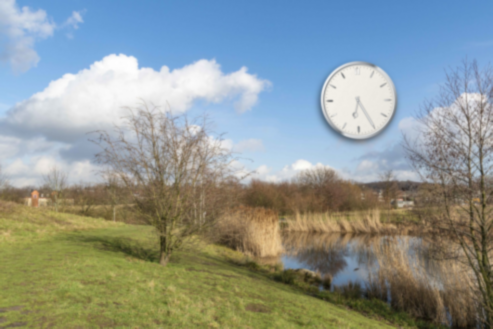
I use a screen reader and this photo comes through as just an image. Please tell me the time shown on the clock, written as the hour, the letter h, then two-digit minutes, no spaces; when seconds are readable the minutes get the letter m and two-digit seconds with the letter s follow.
6h25
